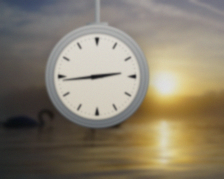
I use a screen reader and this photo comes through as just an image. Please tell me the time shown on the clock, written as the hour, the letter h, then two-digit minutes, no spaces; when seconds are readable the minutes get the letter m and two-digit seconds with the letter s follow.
2h44
